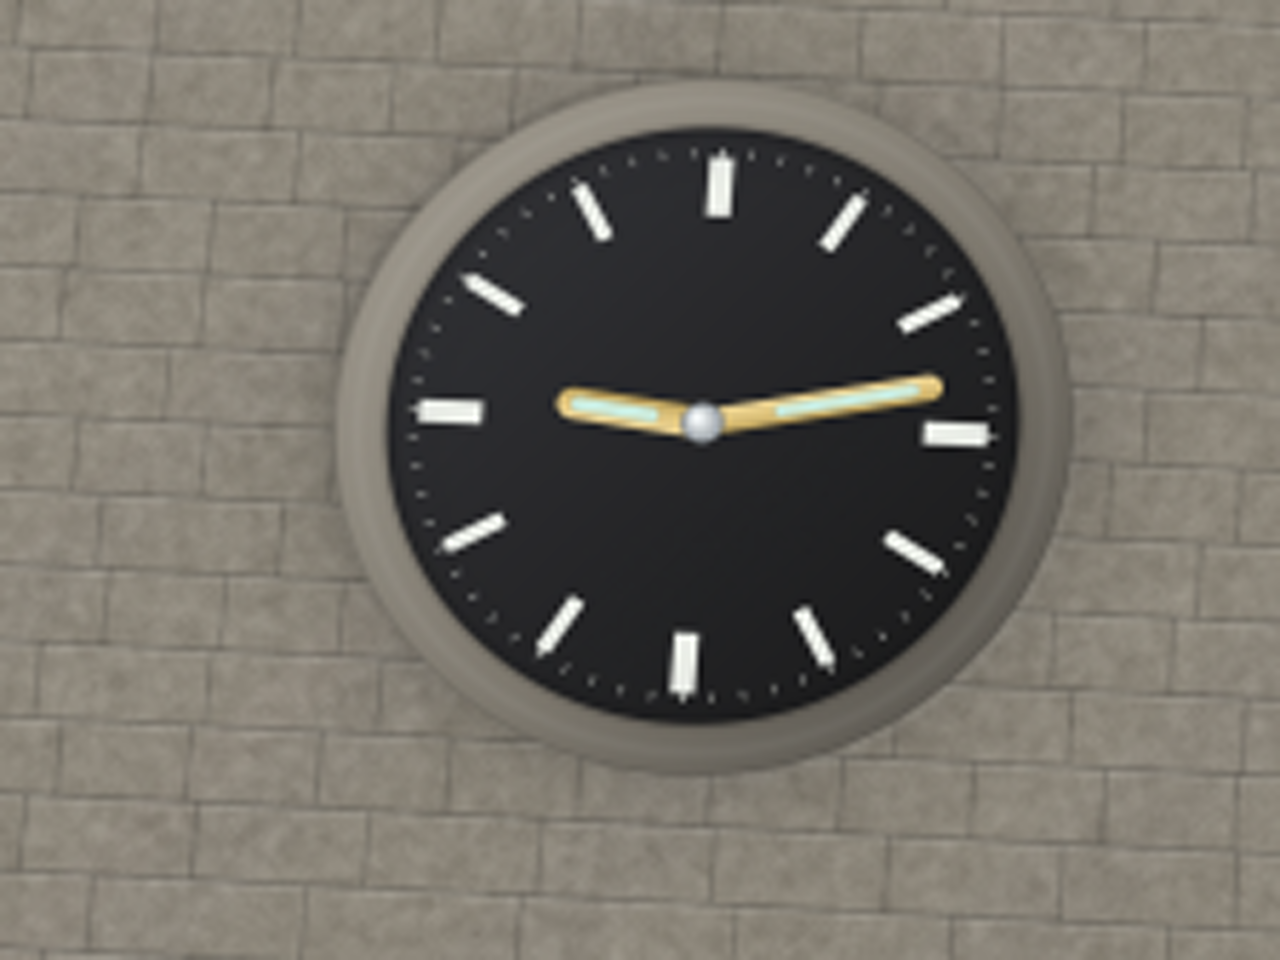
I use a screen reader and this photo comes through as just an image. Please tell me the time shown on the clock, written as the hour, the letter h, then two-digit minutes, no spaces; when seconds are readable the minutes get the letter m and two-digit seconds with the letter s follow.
9h13
